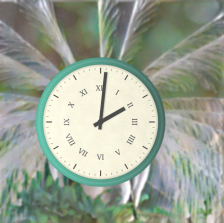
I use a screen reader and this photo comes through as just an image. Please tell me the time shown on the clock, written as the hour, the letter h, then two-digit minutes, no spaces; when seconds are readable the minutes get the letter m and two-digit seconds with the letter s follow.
2h01
